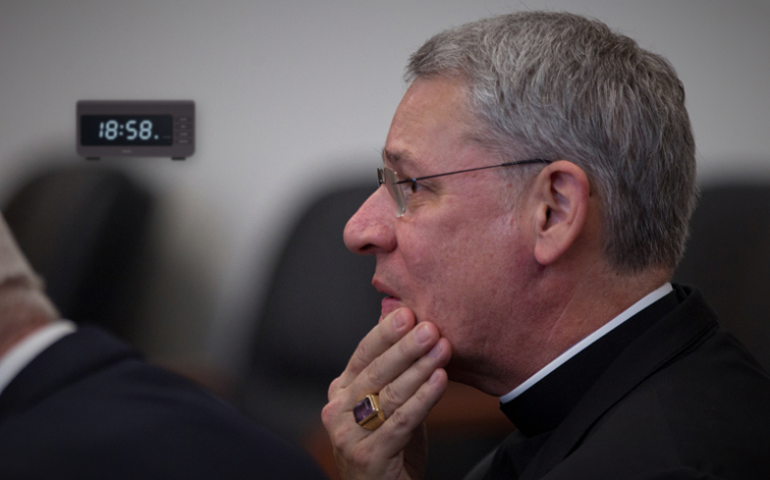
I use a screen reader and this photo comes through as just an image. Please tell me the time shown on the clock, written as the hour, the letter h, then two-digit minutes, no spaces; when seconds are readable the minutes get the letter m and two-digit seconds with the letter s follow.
18h58
